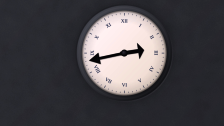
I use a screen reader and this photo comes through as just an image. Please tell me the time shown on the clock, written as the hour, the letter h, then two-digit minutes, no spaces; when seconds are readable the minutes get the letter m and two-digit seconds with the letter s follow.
2h43
